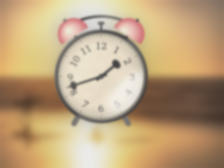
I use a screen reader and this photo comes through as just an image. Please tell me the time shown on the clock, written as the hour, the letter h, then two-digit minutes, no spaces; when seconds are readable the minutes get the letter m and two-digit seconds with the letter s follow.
1h42
